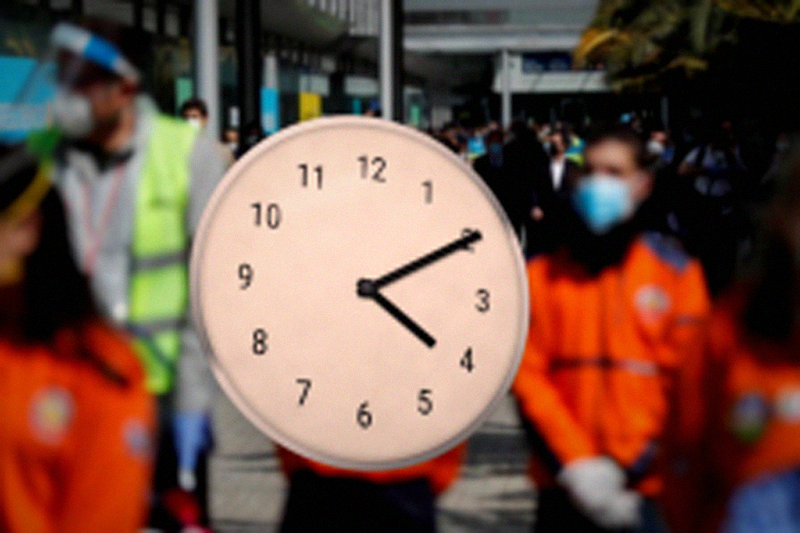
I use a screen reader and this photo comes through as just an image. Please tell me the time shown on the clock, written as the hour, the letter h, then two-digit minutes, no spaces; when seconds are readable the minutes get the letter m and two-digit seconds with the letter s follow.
4h10
